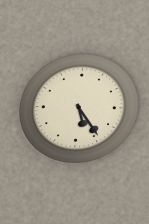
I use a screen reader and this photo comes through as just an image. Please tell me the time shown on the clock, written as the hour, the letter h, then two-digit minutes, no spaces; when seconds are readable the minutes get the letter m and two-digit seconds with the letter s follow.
5h24
